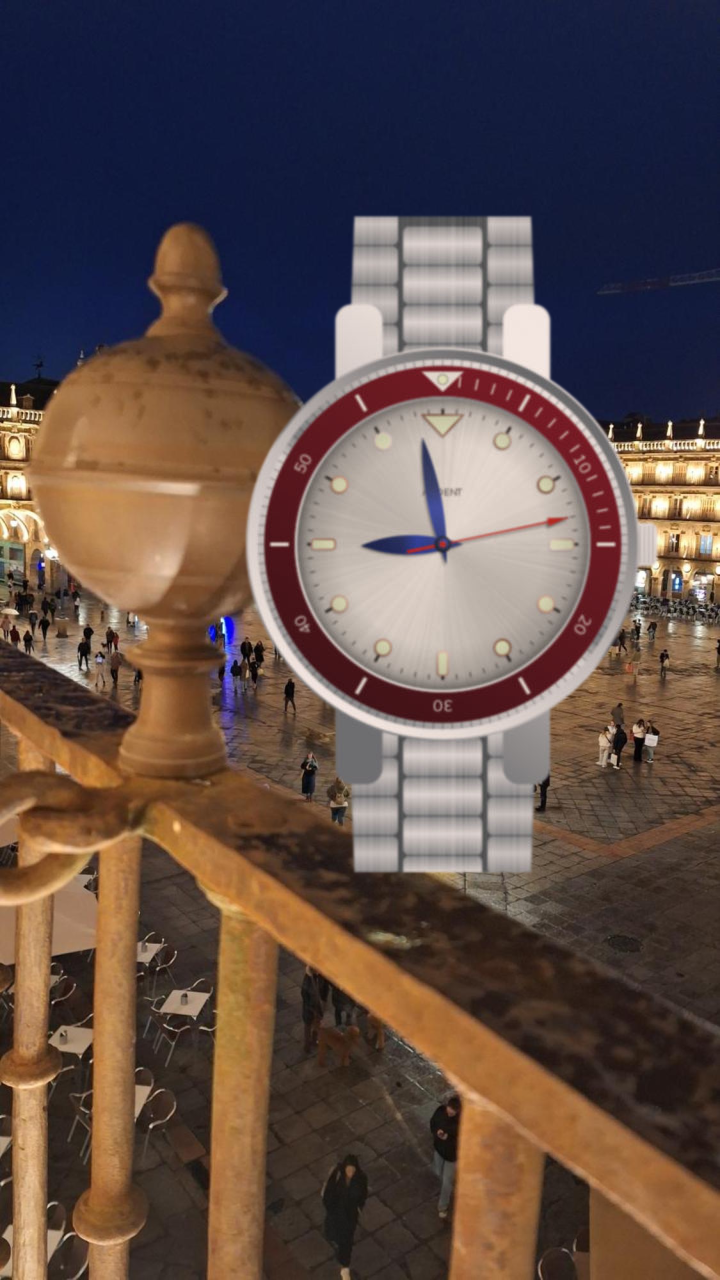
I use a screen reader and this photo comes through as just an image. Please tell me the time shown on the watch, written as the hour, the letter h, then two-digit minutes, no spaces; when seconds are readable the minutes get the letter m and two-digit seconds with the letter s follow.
8h58m13s
